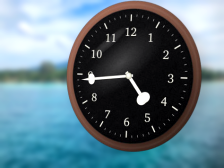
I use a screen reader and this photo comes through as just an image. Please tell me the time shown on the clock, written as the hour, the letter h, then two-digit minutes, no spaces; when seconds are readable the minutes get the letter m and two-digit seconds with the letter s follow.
4h44
